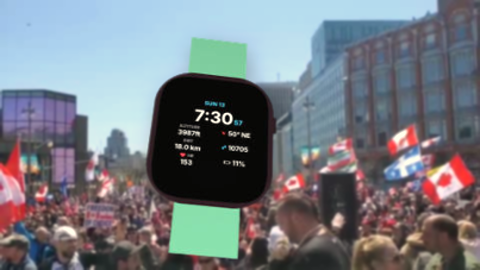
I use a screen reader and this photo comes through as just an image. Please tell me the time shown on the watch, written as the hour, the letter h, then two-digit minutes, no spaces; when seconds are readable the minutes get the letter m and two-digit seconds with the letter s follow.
7h30
